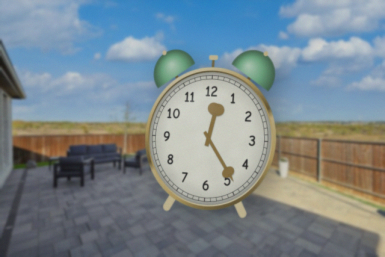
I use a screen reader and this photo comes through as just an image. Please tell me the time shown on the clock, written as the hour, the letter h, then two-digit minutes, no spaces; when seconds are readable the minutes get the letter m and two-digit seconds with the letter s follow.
12h24
